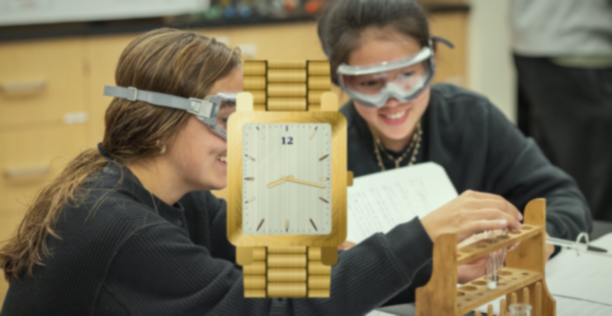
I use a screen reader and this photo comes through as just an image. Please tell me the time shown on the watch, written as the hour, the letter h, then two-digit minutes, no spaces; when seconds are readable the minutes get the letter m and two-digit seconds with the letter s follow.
8h17
